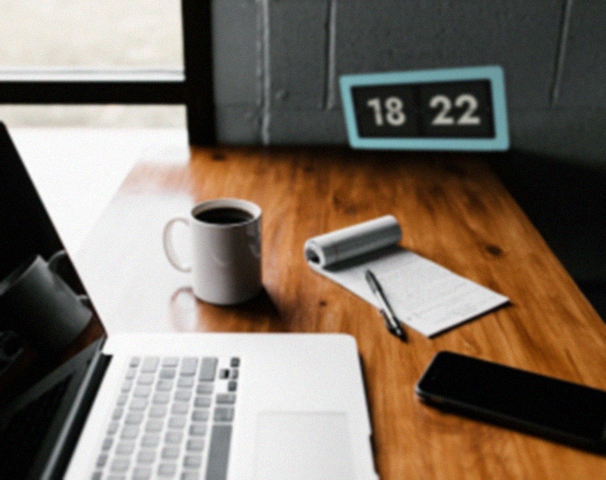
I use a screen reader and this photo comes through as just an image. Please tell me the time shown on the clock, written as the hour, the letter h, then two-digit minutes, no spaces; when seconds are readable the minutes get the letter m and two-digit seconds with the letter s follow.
18h22
